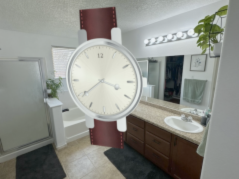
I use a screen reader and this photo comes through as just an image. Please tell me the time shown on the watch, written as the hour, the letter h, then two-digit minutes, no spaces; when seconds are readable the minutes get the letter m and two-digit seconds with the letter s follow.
3h39
